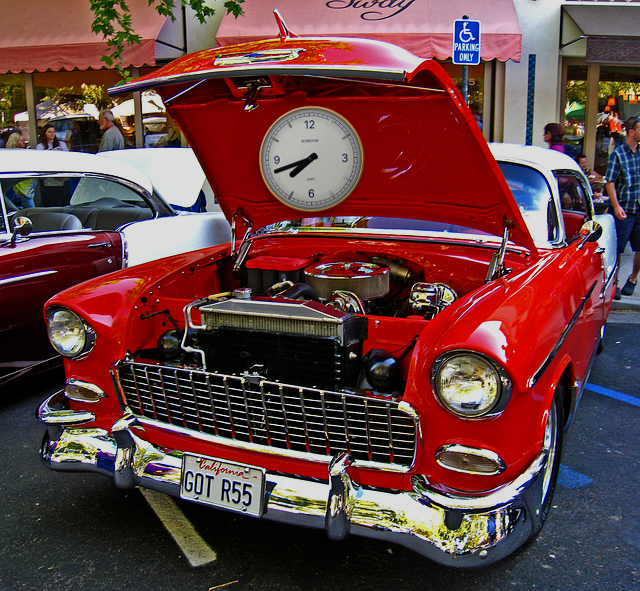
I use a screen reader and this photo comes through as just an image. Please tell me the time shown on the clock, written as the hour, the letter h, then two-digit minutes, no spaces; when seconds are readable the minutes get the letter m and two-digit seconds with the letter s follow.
7h42
